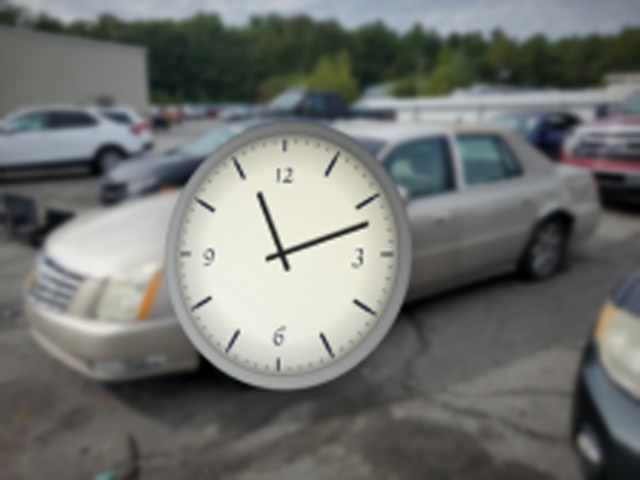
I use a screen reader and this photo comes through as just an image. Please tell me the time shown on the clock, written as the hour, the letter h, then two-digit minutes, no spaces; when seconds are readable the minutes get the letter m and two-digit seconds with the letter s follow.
11h12
